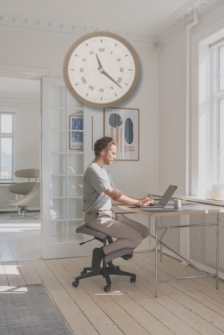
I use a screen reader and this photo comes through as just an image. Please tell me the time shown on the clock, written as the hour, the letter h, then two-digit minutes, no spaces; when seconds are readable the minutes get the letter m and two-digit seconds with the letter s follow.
11h22
